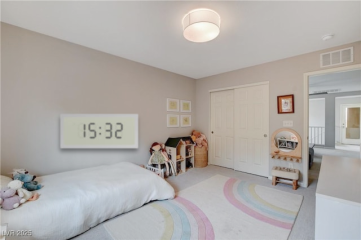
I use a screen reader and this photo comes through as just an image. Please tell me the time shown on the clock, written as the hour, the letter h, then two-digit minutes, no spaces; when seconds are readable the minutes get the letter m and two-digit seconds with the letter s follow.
15h32
